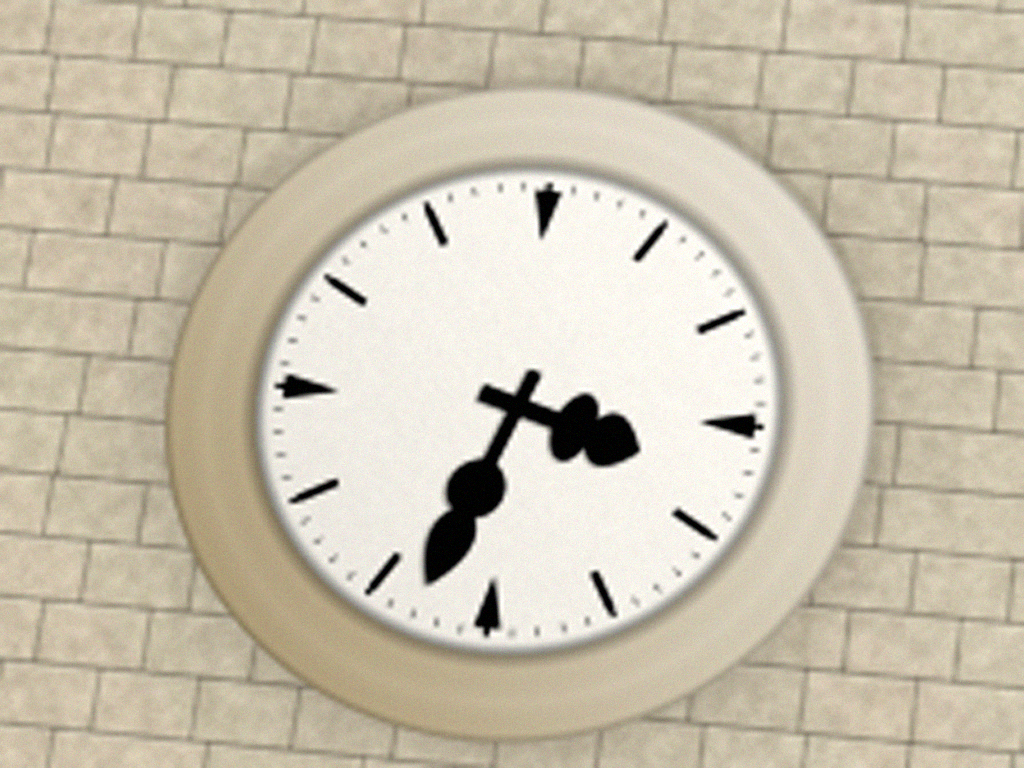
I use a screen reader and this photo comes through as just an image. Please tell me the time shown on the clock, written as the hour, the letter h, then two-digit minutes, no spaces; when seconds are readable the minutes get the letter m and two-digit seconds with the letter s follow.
3h33
